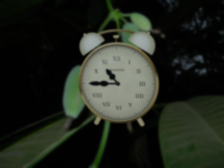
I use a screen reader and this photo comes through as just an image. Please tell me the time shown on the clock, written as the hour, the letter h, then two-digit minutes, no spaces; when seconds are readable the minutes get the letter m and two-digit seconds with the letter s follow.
10h45
